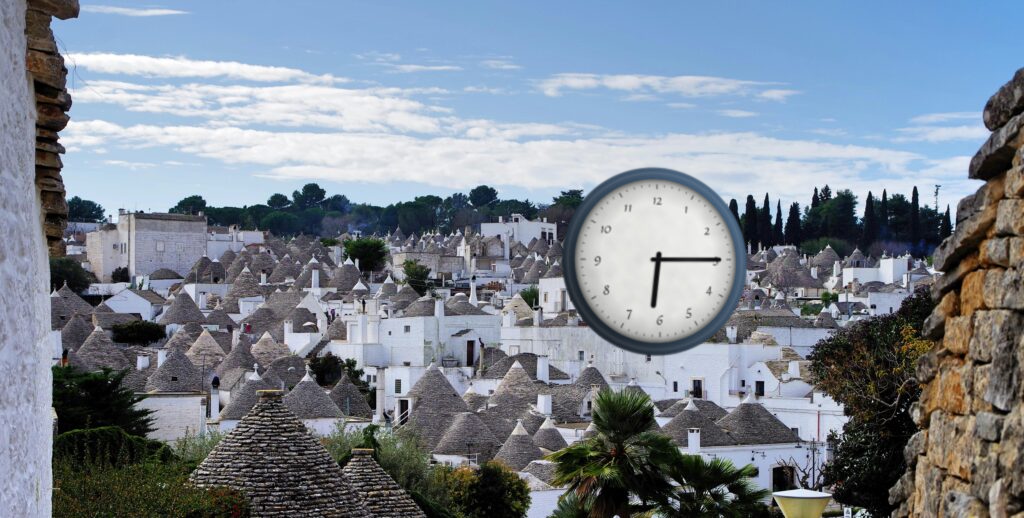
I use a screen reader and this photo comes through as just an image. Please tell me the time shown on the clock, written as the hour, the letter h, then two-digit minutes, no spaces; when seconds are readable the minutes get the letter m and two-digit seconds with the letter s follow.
6h15
